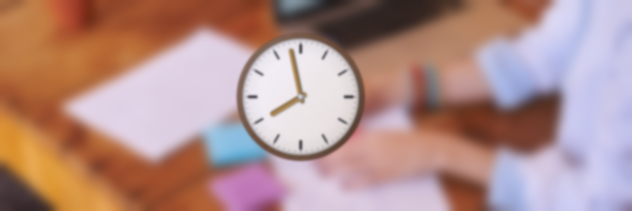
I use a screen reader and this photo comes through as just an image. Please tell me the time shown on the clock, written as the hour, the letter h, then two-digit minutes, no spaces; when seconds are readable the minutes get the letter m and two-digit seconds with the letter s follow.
7h58
